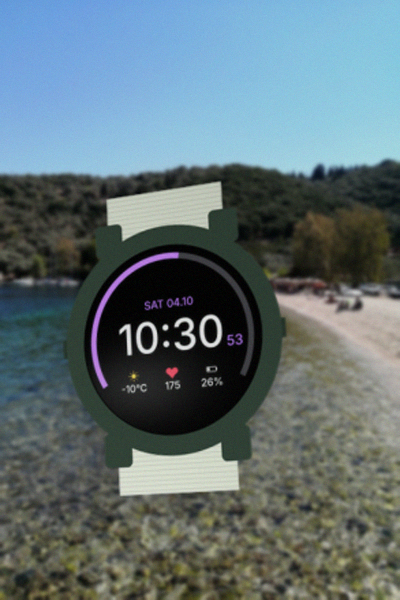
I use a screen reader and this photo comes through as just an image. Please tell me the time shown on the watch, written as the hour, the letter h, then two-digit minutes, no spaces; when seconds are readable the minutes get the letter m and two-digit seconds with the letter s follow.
10h30m53s
